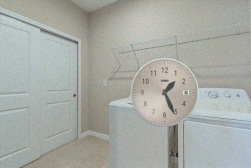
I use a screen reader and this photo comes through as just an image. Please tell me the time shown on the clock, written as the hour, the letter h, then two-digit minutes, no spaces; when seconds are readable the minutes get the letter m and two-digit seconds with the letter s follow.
1h26
